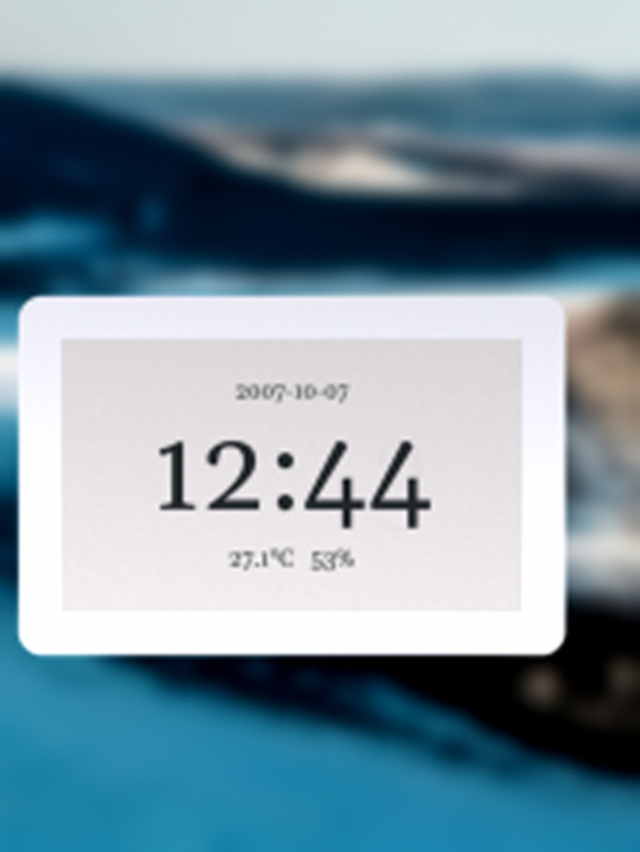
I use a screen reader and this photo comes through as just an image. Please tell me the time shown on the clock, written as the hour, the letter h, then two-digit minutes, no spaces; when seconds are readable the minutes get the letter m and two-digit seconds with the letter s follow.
12h44
